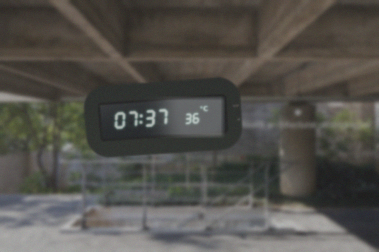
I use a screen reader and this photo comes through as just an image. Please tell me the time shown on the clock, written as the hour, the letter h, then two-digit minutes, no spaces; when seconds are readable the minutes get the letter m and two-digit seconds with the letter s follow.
7h37
